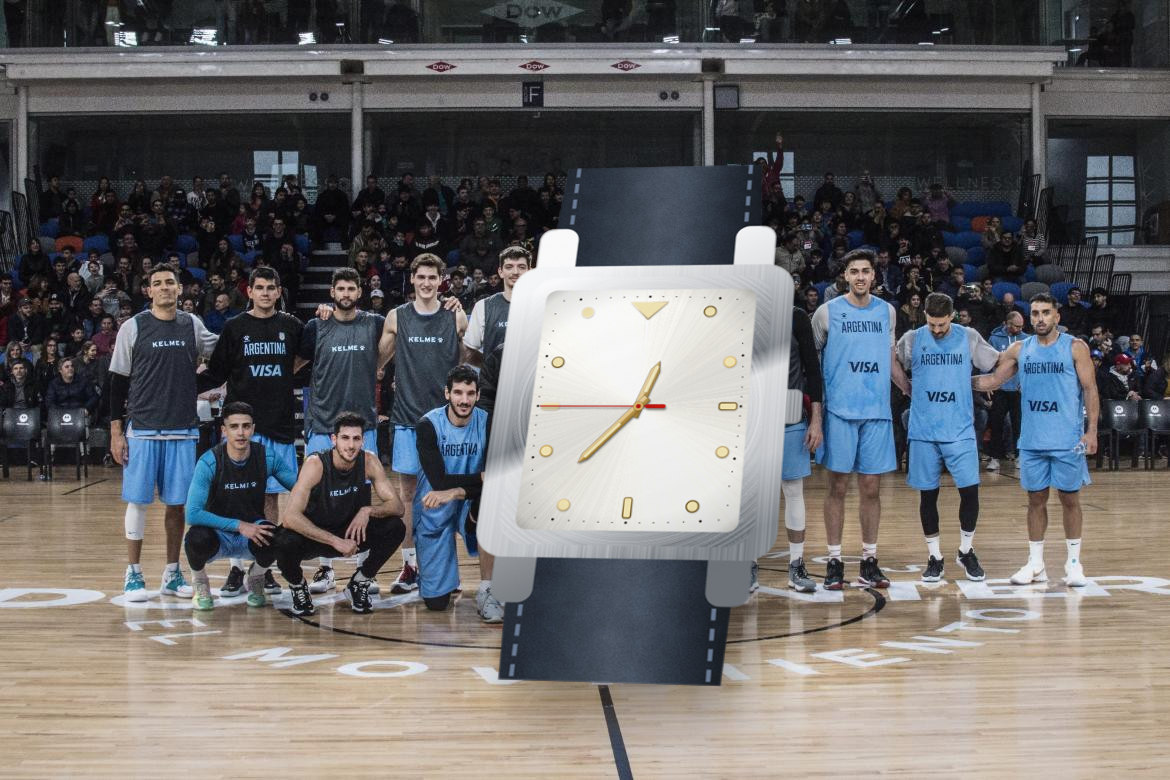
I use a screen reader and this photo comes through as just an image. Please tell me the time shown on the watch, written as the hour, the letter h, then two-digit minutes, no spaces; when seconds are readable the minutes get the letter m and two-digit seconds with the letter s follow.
12h36m45s
